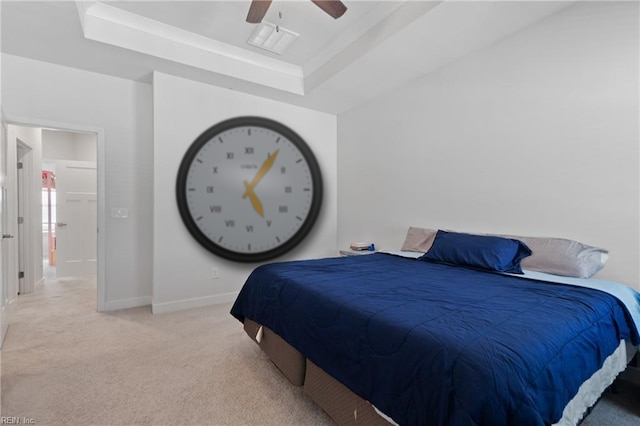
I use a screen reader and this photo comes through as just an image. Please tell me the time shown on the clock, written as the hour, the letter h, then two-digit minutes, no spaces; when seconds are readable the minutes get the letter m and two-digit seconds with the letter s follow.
5h06
